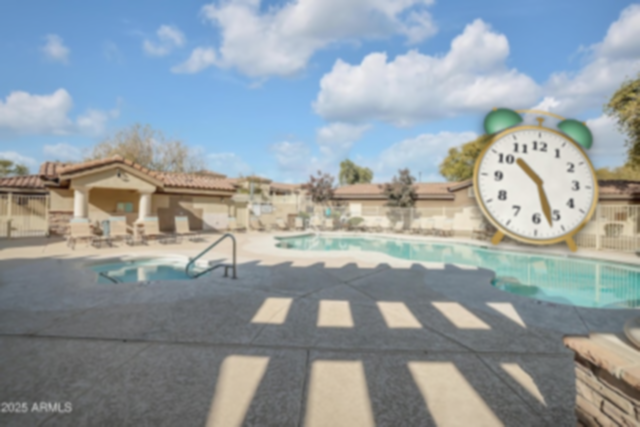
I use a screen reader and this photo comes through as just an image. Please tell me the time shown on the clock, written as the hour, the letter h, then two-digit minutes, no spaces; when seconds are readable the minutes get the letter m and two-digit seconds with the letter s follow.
10h27
